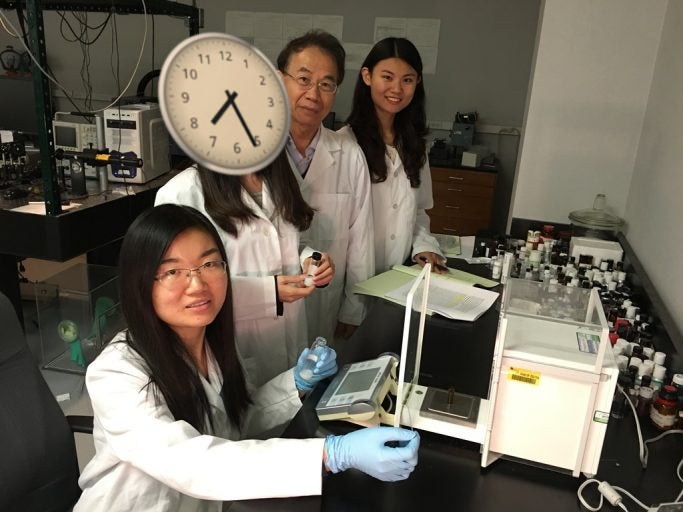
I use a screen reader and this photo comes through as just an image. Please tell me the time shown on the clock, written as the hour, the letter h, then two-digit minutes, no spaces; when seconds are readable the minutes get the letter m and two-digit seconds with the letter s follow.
7h26
